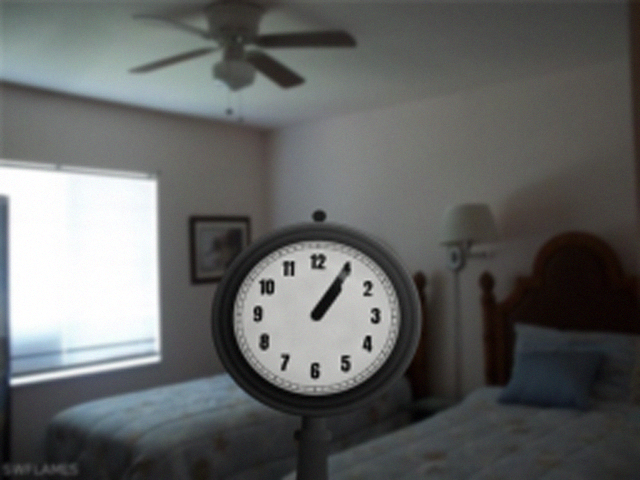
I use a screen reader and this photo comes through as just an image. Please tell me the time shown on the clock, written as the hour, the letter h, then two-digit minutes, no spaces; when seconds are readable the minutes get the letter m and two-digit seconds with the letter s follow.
1h05
